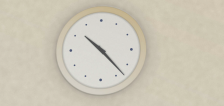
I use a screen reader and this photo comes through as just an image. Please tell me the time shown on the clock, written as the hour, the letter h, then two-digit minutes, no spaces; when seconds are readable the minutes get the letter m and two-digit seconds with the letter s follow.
10h23
